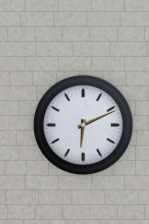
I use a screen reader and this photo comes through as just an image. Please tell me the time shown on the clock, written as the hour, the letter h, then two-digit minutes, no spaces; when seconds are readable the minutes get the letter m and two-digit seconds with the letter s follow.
6h11
